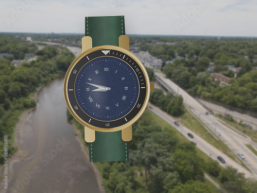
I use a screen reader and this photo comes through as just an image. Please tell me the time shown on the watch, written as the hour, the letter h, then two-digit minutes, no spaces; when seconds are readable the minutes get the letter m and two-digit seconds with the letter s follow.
8h48
